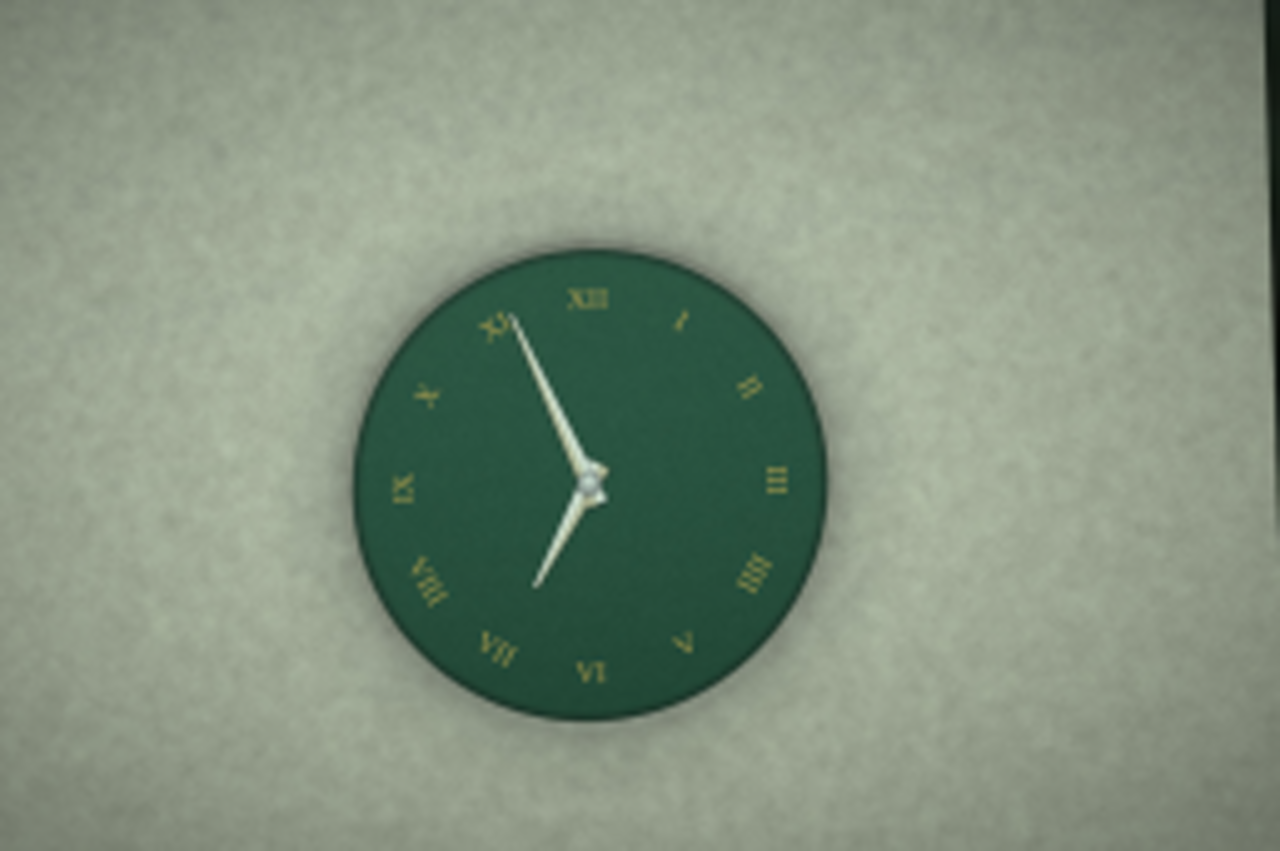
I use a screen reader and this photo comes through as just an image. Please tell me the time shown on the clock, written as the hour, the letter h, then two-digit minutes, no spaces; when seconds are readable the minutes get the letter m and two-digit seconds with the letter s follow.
6h56
